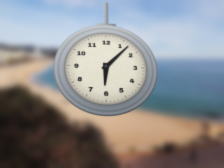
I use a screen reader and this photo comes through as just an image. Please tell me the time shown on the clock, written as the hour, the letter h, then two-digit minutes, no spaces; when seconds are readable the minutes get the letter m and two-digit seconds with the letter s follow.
6h07
